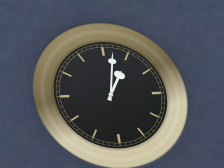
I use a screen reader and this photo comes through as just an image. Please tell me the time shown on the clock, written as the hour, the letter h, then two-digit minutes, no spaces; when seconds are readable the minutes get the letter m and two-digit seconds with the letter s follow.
1h02
